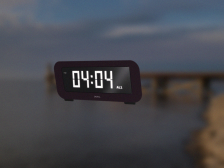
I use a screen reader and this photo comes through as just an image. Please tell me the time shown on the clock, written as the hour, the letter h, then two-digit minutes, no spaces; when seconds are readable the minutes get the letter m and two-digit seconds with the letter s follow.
4h04
